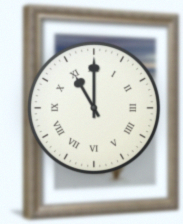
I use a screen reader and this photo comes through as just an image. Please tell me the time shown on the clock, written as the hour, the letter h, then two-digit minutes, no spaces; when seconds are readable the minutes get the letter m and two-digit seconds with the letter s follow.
11h00
